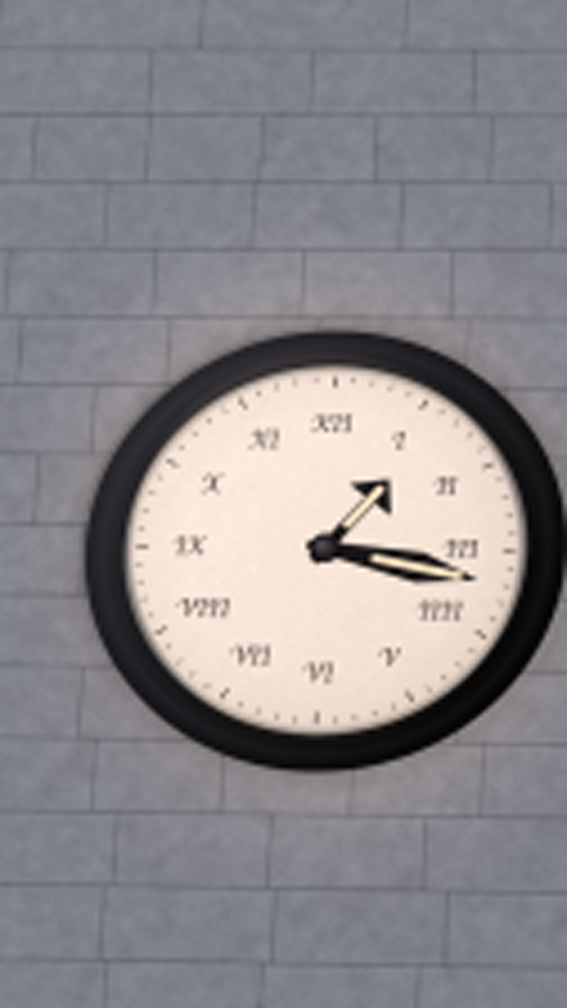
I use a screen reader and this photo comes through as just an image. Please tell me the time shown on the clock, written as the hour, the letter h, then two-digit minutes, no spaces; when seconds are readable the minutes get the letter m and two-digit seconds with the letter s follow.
1h17
